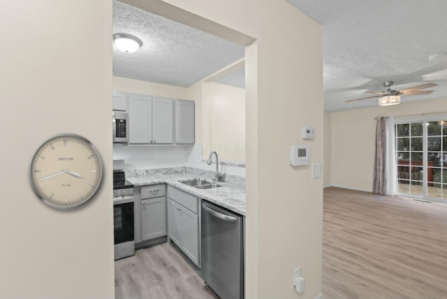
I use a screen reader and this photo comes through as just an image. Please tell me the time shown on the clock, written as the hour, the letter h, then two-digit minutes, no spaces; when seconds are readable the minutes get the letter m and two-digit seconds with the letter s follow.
3h42
